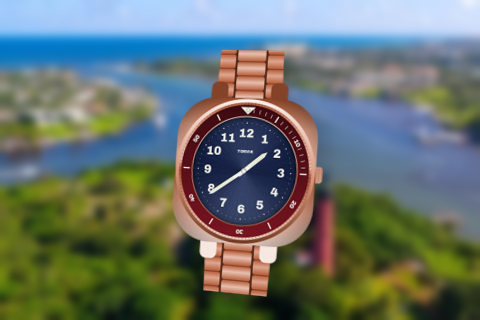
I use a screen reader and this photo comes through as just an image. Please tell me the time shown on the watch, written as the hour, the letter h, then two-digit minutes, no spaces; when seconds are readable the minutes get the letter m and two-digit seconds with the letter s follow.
1h39
